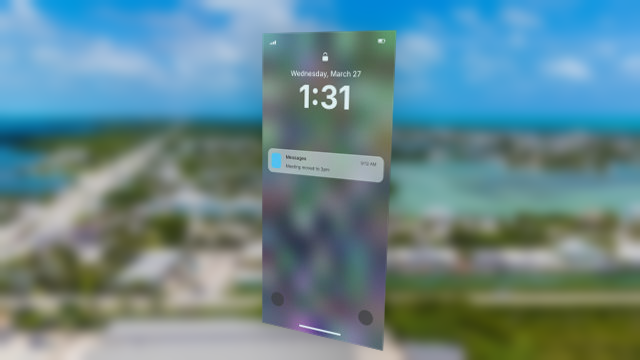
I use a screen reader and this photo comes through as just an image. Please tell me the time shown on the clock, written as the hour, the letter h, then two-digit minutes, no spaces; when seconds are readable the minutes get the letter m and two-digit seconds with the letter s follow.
1h31
